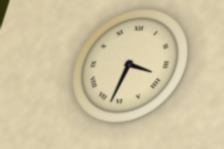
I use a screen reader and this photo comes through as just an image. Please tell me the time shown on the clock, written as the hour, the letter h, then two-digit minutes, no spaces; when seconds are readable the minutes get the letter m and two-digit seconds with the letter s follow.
3h32
